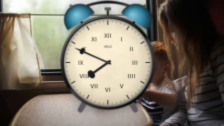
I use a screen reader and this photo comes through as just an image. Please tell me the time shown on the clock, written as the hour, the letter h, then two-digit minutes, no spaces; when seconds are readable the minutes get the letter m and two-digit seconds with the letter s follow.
7h49
